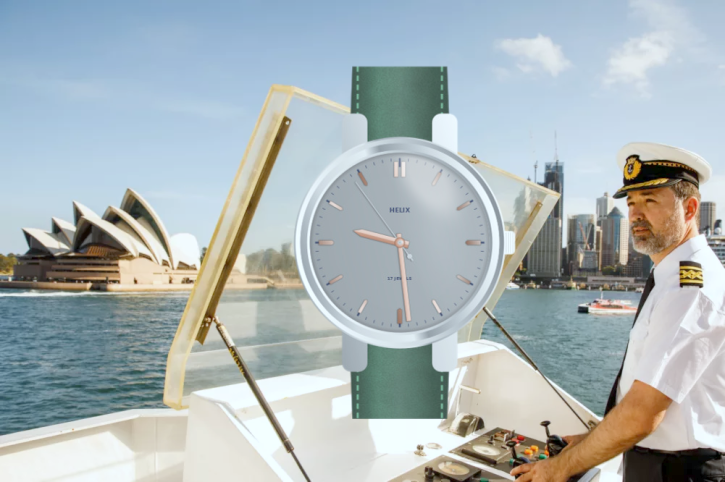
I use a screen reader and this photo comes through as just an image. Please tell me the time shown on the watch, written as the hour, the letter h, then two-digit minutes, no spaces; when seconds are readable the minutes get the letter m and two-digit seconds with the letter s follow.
9h28m54s
